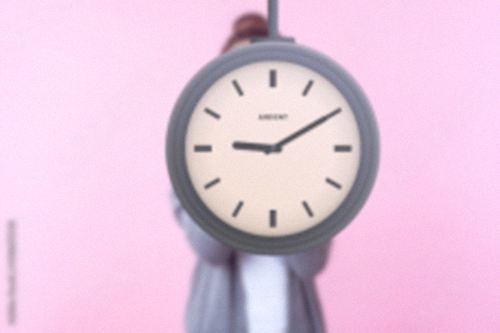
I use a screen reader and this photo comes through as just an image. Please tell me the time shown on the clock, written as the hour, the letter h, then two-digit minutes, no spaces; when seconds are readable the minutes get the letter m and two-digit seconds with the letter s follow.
9h10
